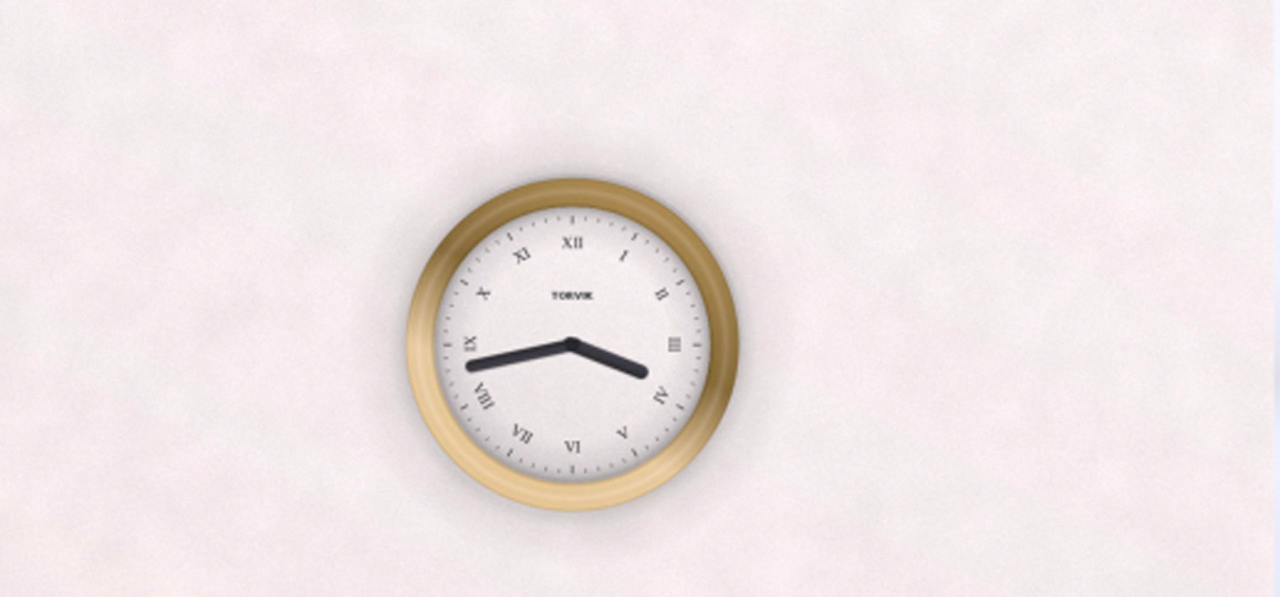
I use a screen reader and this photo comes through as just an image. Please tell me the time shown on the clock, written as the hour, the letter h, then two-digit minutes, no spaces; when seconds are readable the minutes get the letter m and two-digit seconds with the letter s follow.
3h43
